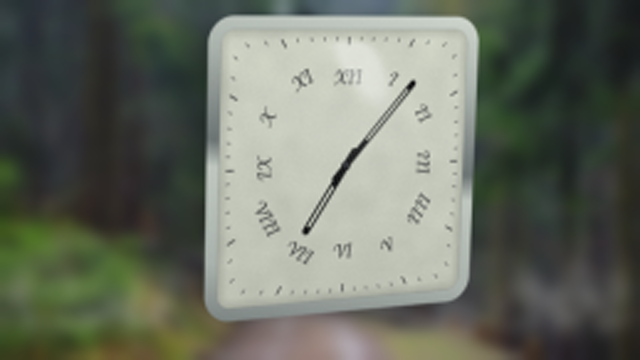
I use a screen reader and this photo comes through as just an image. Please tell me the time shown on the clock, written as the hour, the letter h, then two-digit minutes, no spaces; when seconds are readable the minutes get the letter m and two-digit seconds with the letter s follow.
7h07
